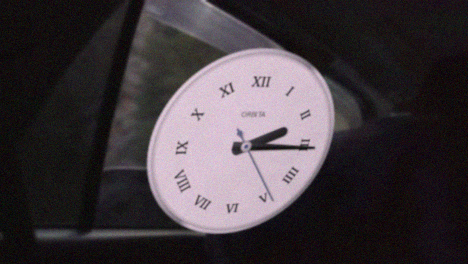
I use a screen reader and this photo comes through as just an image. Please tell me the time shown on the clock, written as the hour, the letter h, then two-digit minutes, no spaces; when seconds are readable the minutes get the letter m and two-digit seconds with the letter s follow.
2h15m24s
